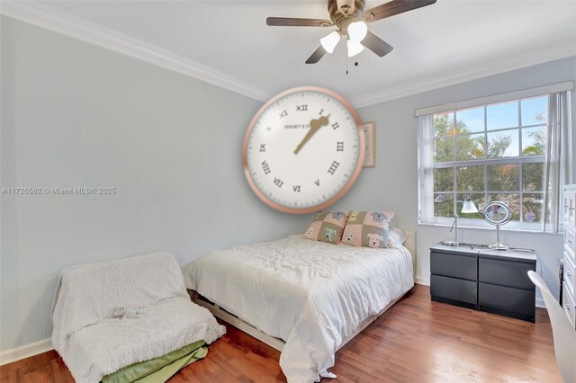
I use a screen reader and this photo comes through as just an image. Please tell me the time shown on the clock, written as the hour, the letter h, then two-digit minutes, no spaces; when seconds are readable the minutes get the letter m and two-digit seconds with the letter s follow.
1h07
